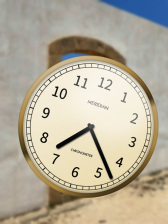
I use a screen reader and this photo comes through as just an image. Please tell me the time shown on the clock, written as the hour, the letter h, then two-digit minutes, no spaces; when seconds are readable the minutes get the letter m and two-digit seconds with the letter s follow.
7h23
